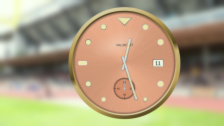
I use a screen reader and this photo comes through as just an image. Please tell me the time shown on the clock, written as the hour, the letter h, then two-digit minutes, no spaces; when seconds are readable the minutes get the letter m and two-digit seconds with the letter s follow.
12h27
